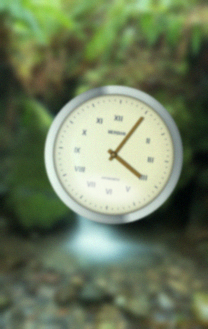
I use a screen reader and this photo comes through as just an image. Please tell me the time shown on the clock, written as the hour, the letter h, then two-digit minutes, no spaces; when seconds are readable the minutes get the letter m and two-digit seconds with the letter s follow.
4h05
